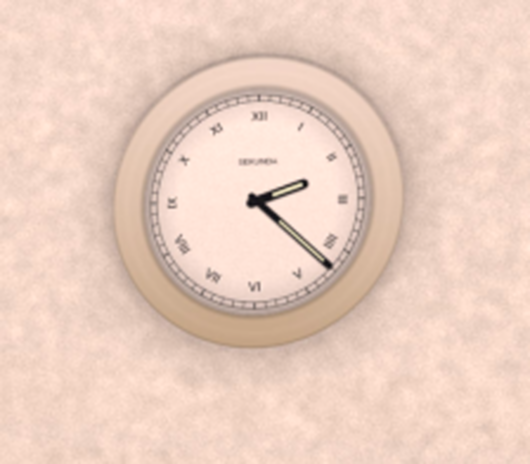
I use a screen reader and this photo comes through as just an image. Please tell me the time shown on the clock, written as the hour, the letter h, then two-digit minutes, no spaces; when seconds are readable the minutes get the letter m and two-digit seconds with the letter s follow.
2h22
